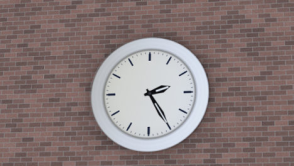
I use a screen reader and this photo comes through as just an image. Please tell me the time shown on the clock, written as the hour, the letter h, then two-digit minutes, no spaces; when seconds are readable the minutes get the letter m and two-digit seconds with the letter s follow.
2h25
